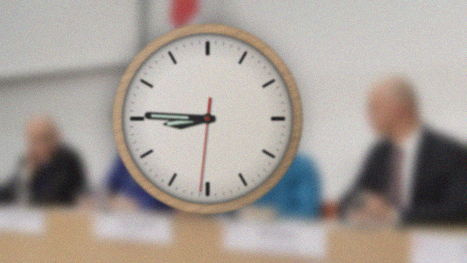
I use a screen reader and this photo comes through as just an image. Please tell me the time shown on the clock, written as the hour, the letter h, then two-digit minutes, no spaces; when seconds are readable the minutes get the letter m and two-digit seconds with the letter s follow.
8h45m31s
